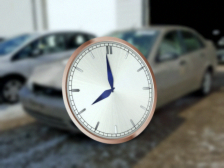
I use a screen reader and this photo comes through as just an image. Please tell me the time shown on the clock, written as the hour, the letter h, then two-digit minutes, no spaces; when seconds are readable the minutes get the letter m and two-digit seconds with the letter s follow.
7h59
